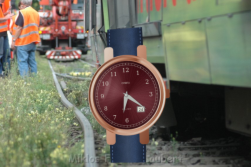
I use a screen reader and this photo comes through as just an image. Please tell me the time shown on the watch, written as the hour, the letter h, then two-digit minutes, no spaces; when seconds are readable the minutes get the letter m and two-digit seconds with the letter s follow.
6h21
